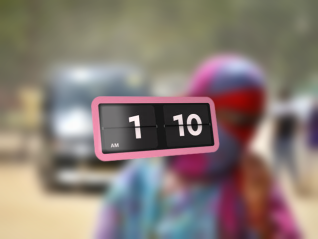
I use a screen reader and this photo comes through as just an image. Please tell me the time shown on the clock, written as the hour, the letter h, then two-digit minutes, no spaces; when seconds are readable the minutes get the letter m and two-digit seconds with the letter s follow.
1h10
